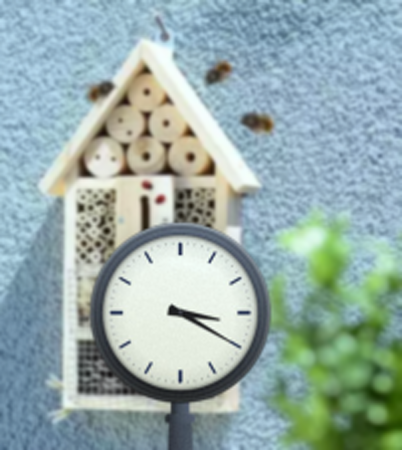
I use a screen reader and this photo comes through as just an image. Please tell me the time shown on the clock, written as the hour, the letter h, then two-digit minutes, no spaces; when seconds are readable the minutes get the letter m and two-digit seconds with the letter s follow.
3h20
